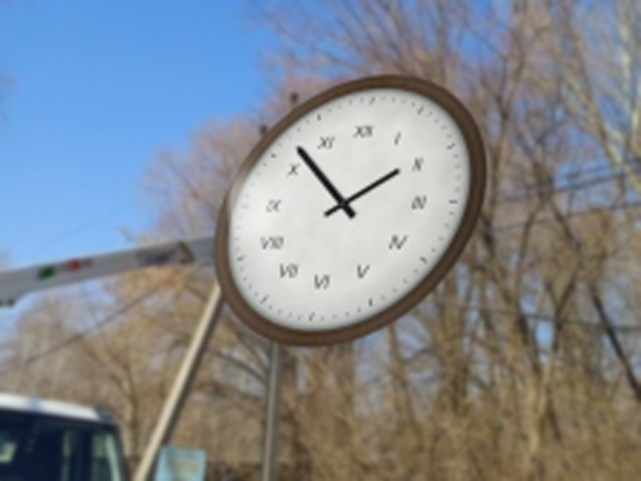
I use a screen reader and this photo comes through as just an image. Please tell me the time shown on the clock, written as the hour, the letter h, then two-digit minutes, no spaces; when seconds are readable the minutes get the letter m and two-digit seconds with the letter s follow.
1h52
